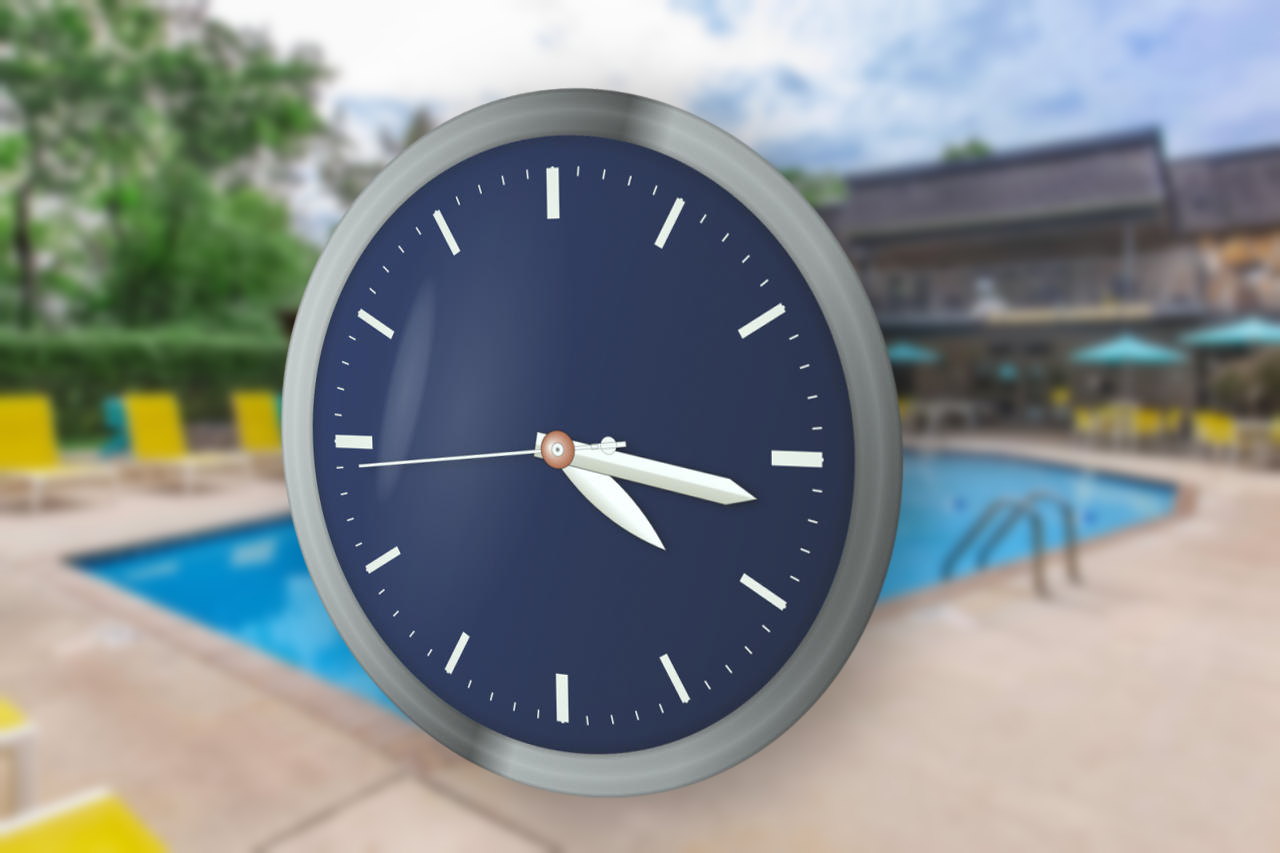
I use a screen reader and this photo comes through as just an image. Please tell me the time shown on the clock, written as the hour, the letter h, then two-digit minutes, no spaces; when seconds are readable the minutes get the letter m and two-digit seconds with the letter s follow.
4h16m44s
